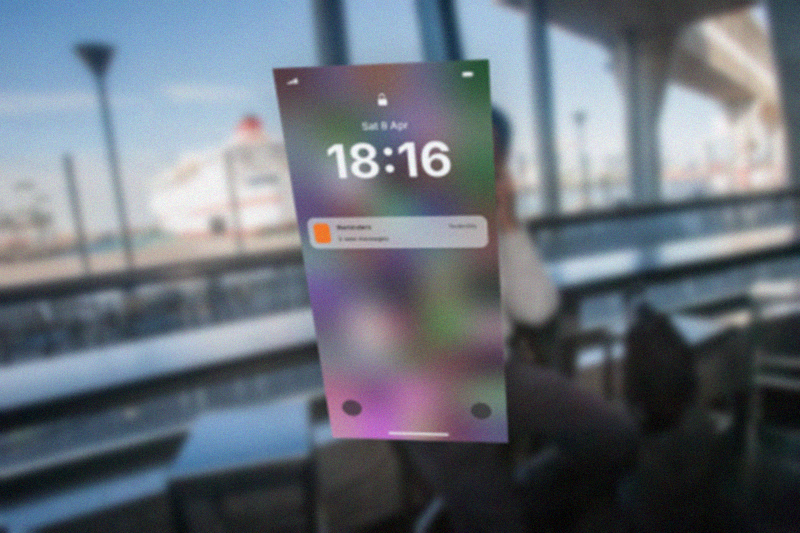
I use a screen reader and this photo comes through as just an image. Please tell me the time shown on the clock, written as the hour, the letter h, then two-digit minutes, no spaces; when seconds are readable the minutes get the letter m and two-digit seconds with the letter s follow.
18h16
